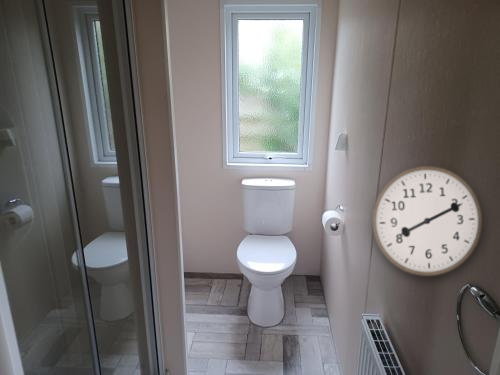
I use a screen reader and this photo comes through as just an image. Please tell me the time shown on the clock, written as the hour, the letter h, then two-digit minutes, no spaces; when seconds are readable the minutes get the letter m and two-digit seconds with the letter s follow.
8h11
